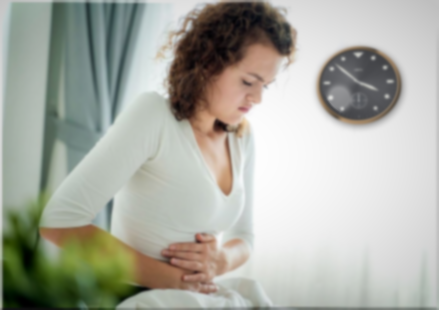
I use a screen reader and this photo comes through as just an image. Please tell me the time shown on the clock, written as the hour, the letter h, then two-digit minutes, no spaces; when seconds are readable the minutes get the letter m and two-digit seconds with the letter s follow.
3h52
